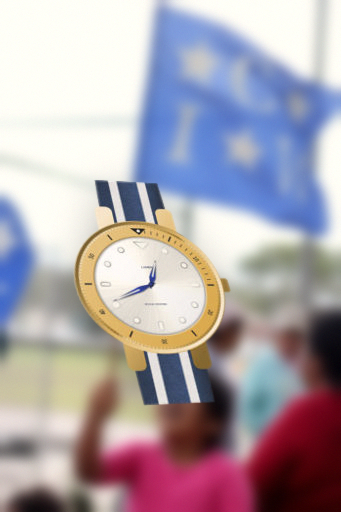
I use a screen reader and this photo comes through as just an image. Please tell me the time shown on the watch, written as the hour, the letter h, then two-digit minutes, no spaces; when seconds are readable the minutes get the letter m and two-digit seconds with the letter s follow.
12h41
